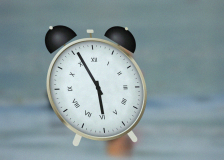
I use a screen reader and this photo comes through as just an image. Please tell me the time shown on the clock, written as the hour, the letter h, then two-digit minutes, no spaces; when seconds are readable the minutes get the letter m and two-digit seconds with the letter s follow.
5h56
